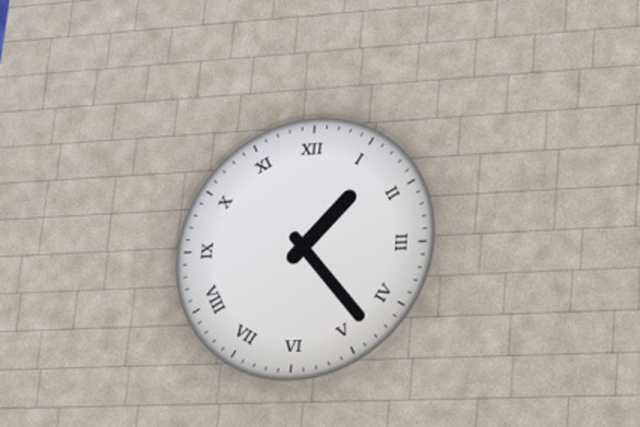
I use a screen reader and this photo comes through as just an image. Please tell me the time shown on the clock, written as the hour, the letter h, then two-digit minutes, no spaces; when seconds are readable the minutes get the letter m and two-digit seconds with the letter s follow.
1h23
